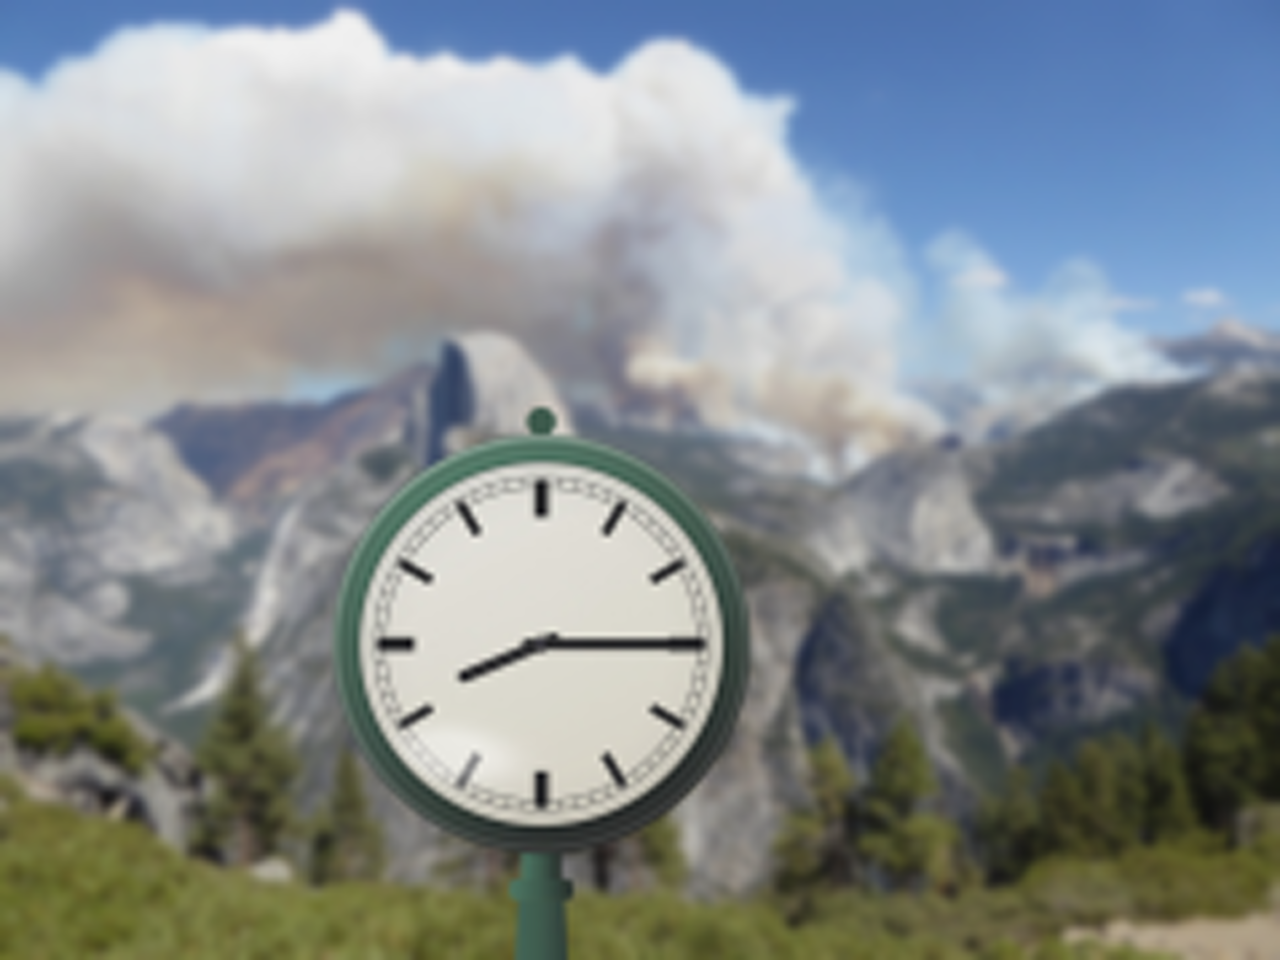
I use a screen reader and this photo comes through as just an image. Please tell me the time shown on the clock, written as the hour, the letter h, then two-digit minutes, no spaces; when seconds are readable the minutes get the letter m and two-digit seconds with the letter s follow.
8h15
